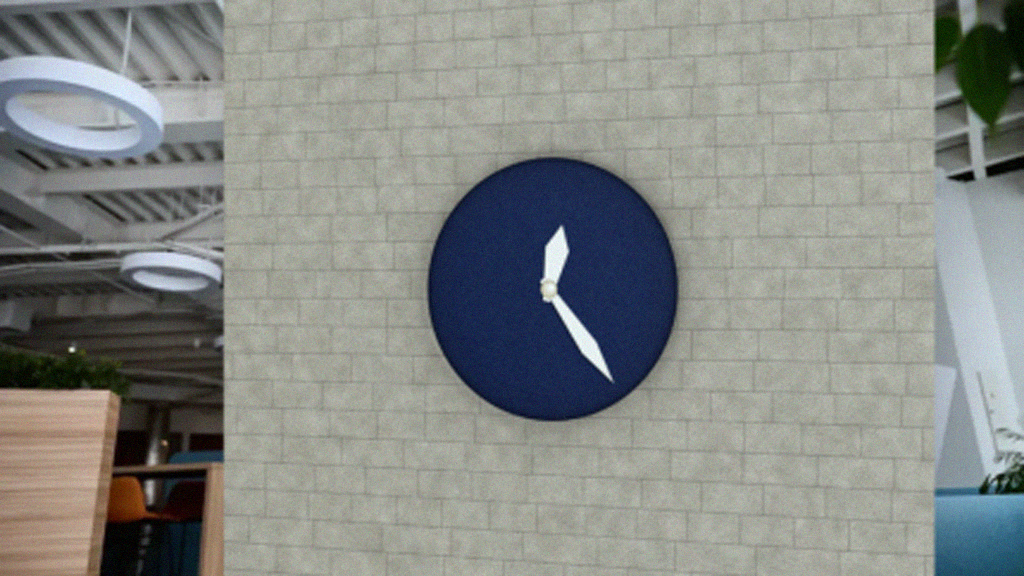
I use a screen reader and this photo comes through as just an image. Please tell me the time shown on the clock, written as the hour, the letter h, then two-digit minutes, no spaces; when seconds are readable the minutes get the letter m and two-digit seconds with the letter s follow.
12h24
